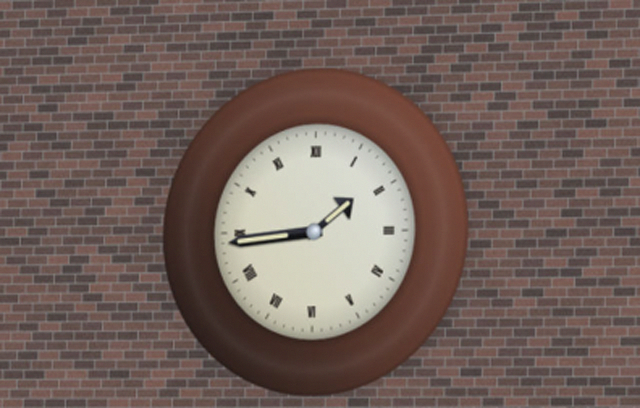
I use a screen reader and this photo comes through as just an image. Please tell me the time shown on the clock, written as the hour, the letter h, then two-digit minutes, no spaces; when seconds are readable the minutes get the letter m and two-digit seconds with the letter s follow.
1h44
